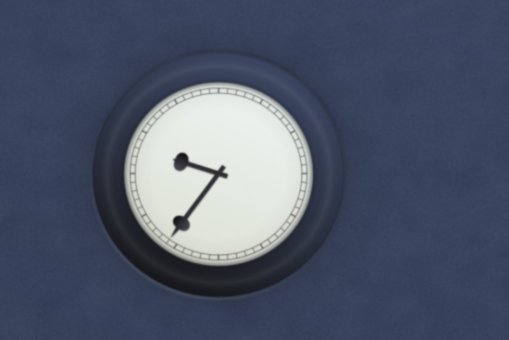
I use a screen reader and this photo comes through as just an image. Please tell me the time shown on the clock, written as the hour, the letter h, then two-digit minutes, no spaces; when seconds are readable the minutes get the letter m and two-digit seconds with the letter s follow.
9h36
